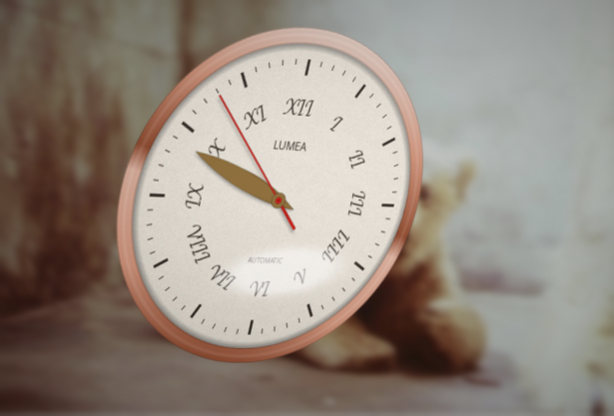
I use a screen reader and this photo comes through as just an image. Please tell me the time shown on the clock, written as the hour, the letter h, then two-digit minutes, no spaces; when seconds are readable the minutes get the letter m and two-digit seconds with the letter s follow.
9h48m53s
